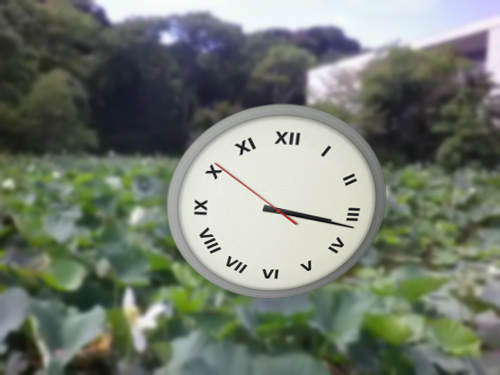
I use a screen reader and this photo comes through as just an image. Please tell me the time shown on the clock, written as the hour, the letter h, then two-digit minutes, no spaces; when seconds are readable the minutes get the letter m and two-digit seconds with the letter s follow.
3h16m51s
